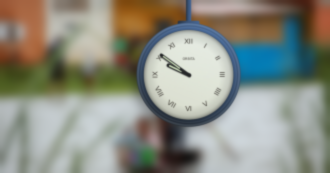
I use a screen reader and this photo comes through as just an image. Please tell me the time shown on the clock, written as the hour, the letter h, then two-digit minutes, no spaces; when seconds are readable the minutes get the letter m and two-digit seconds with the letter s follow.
9h51
